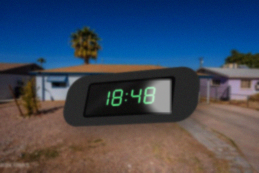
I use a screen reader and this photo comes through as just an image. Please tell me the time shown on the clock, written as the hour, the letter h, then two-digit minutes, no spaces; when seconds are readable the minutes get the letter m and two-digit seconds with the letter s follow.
18h48
